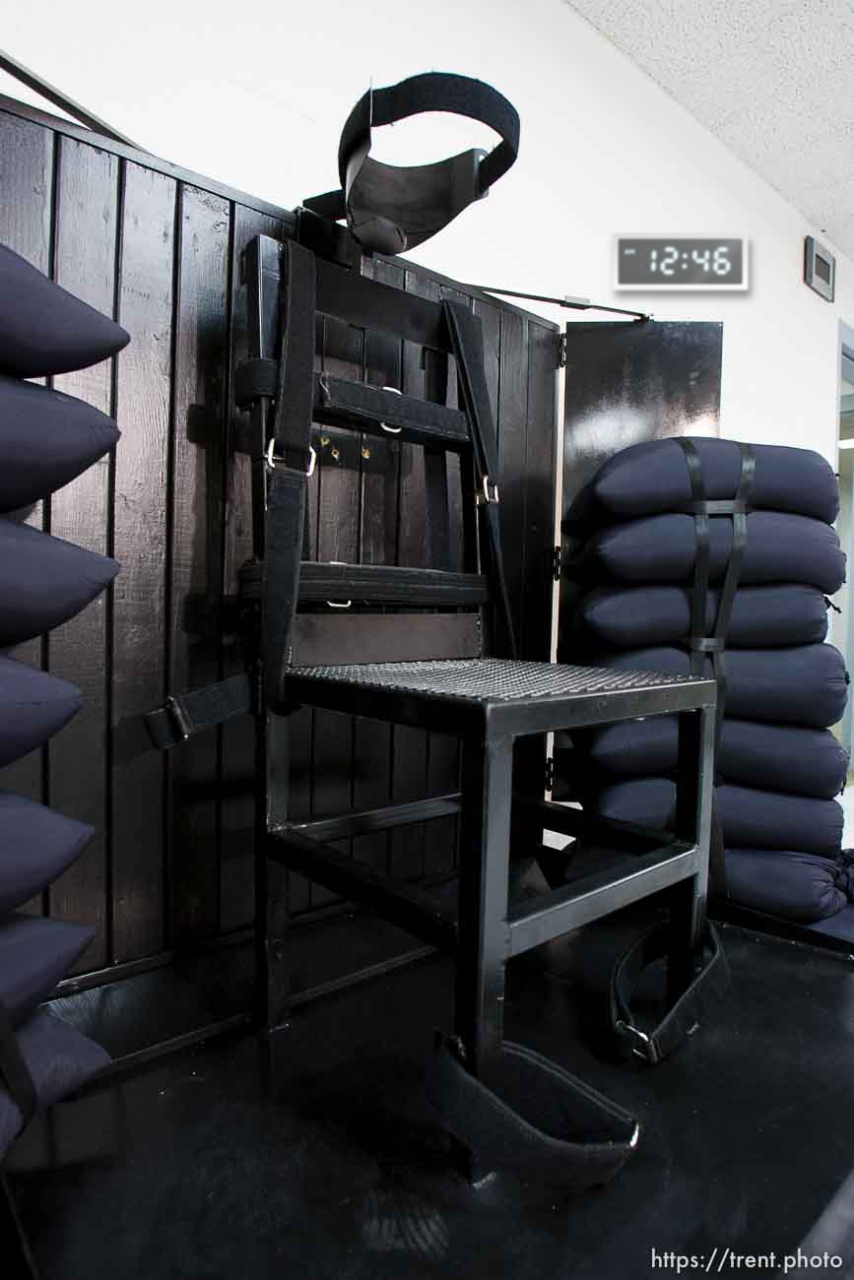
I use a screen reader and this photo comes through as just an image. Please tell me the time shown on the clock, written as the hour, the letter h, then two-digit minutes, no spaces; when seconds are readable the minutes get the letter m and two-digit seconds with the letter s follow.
12h46
